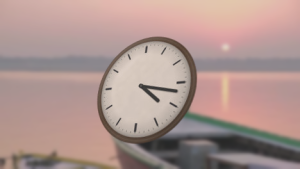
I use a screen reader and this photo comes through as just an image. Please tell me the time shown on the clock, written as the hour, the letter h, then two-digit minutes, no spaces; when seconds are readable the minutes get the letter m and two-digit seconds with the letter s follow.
4h17
